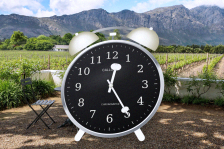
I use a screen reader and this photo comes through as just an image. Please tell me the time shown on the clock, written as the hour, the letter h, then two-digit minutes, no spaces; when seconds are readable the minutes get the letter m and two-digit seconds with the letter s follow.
12h25
